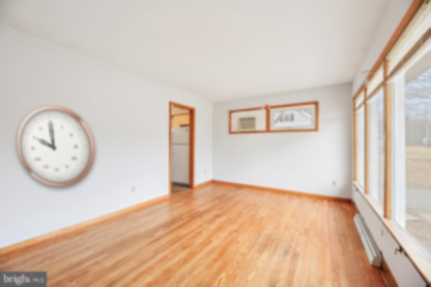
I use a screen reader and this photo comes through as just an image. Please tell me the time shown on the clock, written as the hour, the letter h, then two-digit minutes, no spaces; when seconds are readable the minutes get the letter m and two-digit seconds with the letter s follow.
10h00
